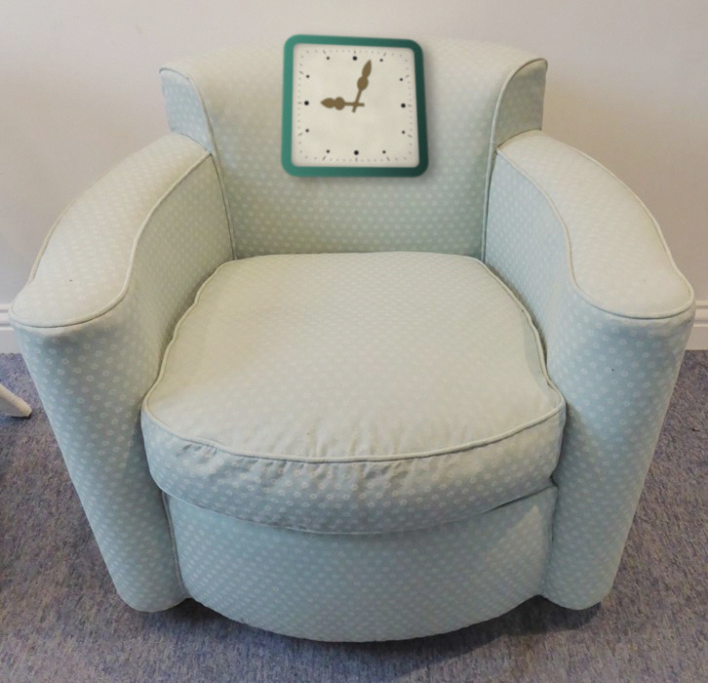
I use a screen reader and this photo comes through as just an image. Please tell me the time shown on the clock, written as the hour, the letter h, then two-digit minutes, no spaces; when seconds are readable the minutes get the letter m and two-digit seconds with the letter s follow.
9h03
